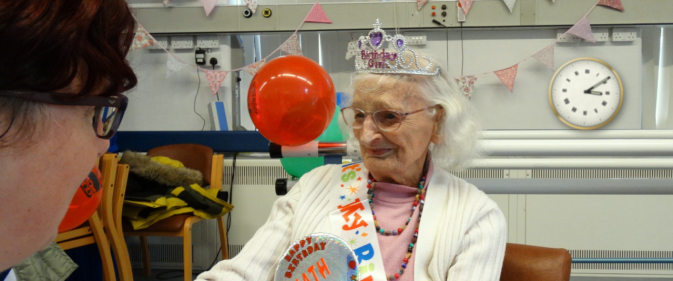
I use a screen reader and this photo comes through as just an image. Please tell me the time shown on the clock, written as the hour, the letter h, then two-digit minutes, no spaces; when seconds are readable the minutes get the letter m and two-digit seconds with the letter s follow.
3h09
